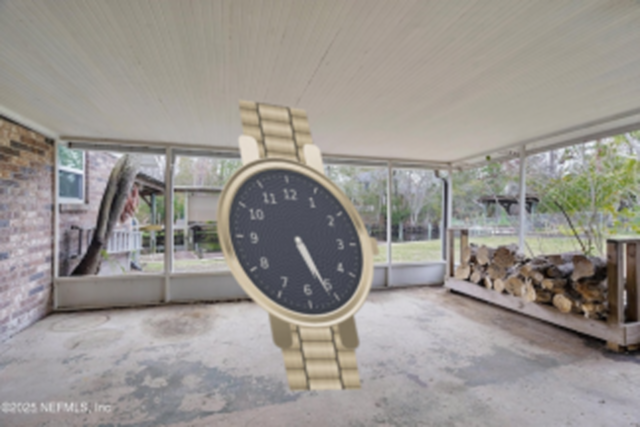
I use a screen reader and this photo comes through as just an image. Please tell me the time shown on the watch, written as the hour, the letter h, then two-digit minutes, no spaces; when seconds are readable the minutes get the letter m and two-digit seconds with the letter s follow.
5h26
